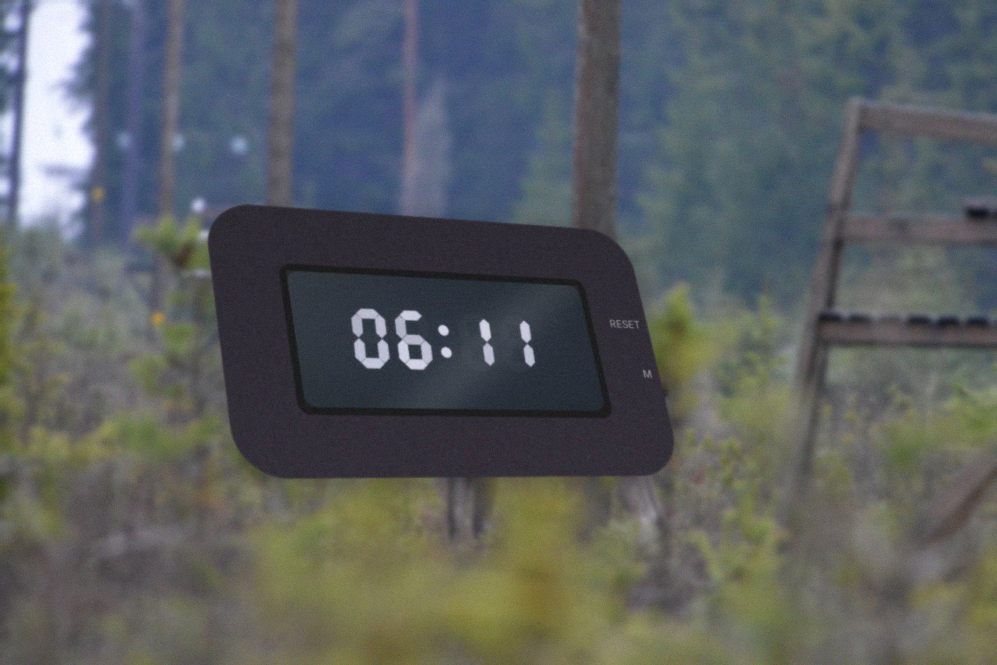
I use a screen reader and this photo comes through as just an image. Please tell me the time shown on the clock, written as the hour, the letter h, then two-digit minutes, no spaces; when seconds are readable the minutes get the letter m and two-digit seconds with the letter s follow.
6h11
